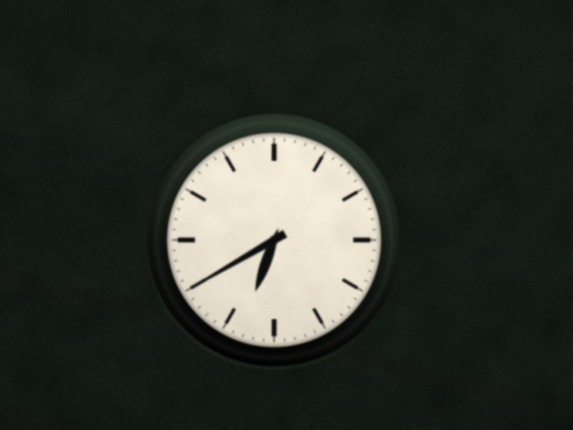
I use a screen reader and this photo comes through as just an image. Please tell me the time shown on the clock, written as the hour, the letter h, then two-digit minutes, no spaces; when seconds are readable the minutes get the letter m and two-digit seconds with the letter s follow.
6h40
